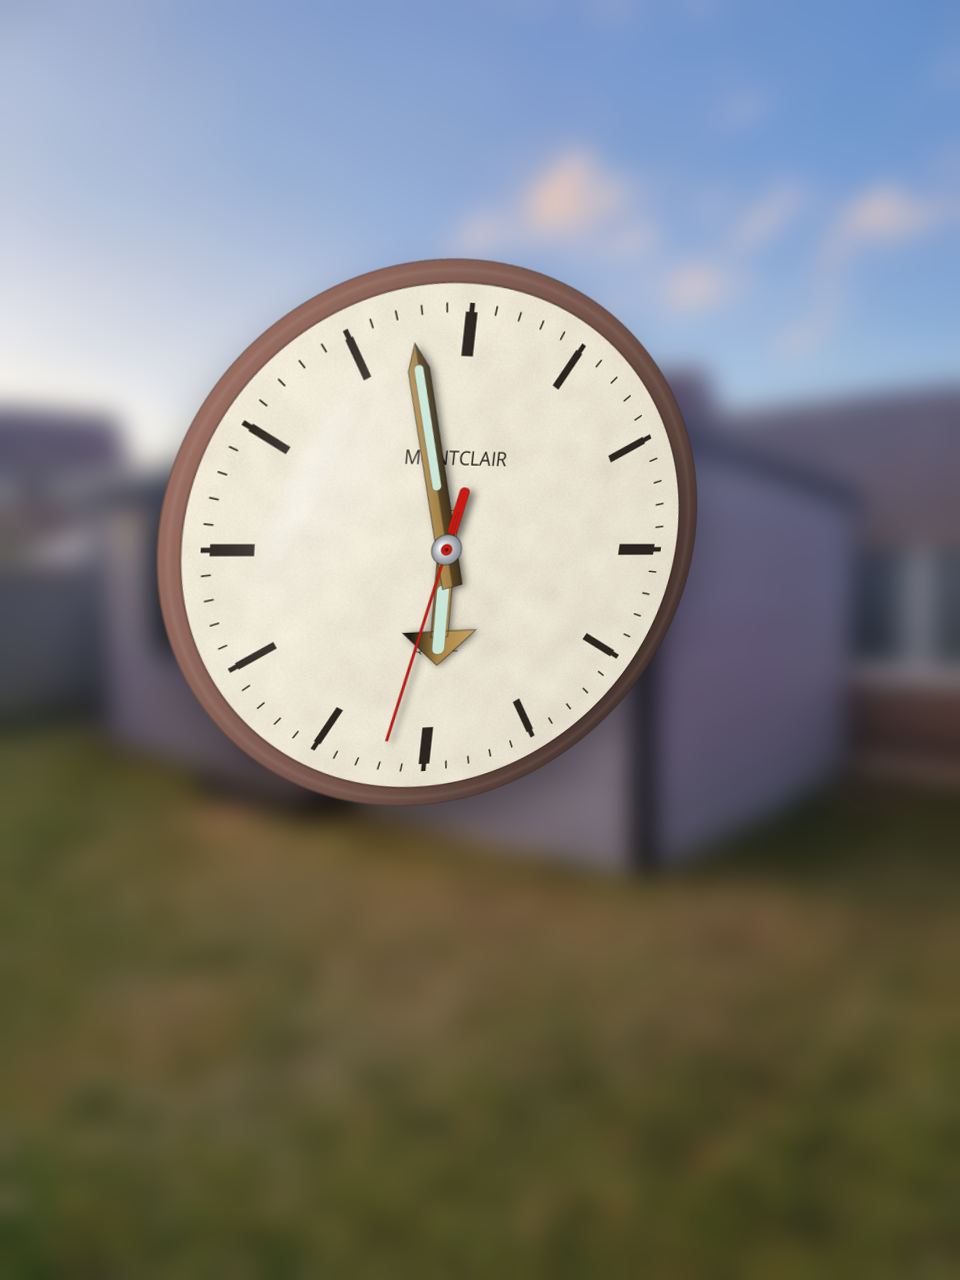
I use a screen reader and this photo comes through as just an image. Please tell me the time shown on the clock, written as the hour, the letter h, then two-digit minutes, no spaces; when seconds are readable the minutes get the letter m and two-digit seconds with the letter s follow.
5h57m32s
